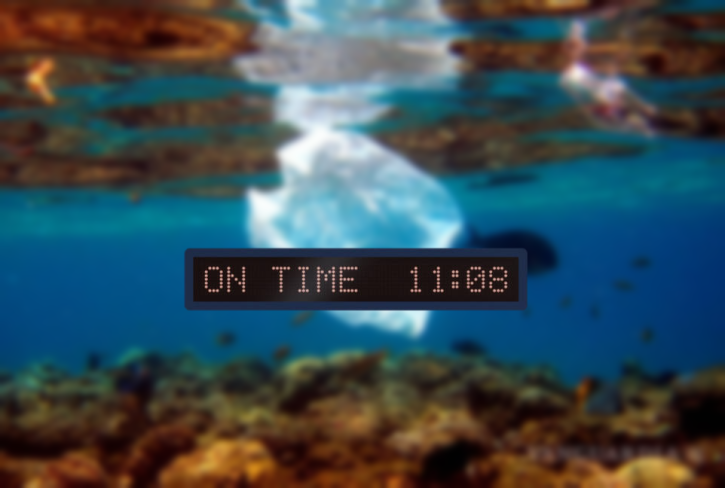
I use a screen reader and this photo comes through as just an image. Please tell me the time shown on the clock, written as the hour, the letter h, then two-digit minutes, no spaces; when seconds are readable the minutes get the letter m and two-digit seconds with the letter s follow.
11h08
